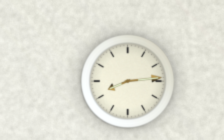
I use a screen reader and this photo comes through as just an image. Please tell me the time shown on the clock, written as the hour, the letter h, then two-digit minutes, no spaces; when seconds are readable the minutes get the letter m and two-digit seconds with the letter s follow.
8h14
